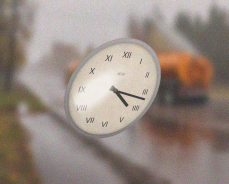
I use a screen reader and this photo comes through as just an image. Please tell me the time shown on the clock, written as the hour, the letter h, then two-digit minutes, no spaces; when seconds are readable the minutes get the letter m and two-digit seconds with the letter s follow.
4h17
